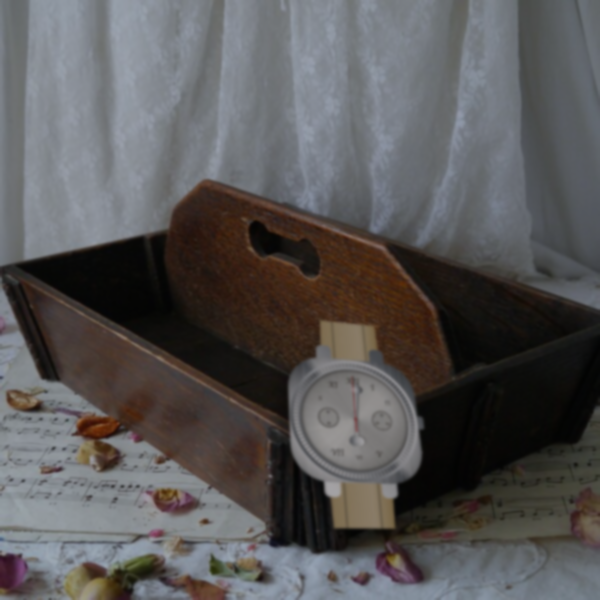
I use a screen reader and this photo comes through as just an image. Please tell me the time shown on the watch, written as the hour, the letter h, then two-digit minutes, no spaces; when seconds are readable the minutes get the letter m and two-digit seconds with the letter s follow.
6h01
